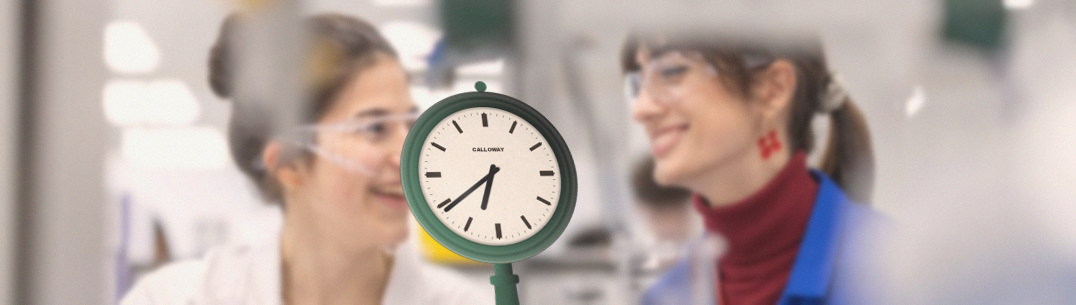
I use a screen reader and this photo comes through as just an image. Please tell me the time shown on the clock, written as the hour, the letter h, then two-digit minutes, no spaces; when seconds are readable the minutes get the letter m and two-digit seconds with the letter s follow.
6h39
